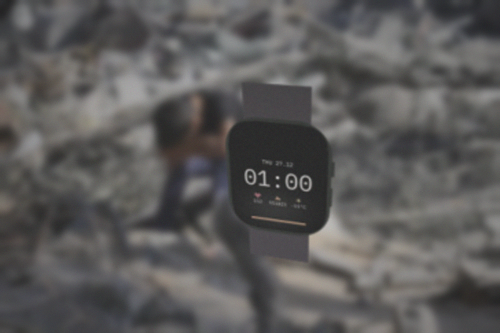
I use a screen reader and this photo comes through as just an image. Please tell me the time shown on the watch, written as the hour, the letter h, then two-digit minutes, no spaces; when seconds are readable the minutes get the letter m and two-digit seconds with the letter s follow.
1h00
